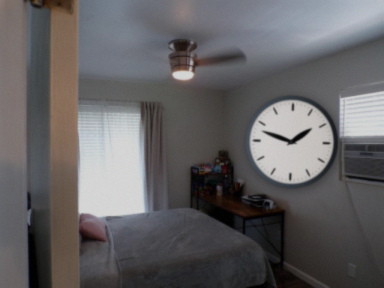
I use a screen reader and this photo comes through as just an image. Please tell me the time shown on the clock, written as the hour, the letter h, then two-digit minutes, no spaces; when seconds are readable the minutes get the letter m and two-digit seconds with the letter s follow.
1h48
